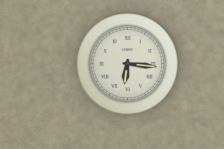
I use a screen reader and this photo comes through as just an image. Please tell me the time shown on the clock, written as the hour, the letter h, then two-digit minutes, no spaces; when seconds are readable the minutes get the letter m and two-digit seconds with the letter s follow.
6h16
